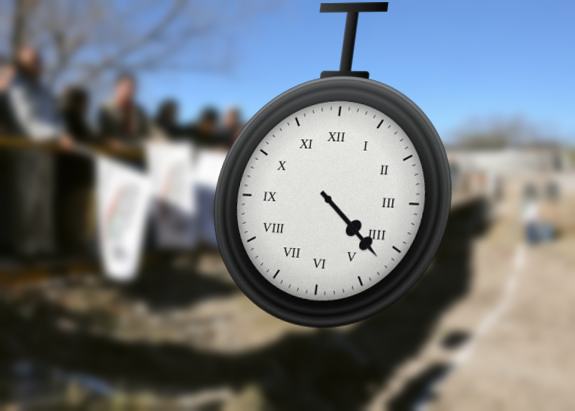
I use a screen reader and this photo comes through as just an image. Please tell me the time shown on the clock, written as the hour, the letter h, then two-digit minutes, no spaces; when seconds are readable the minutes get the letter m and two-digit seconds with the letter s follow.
4h22
